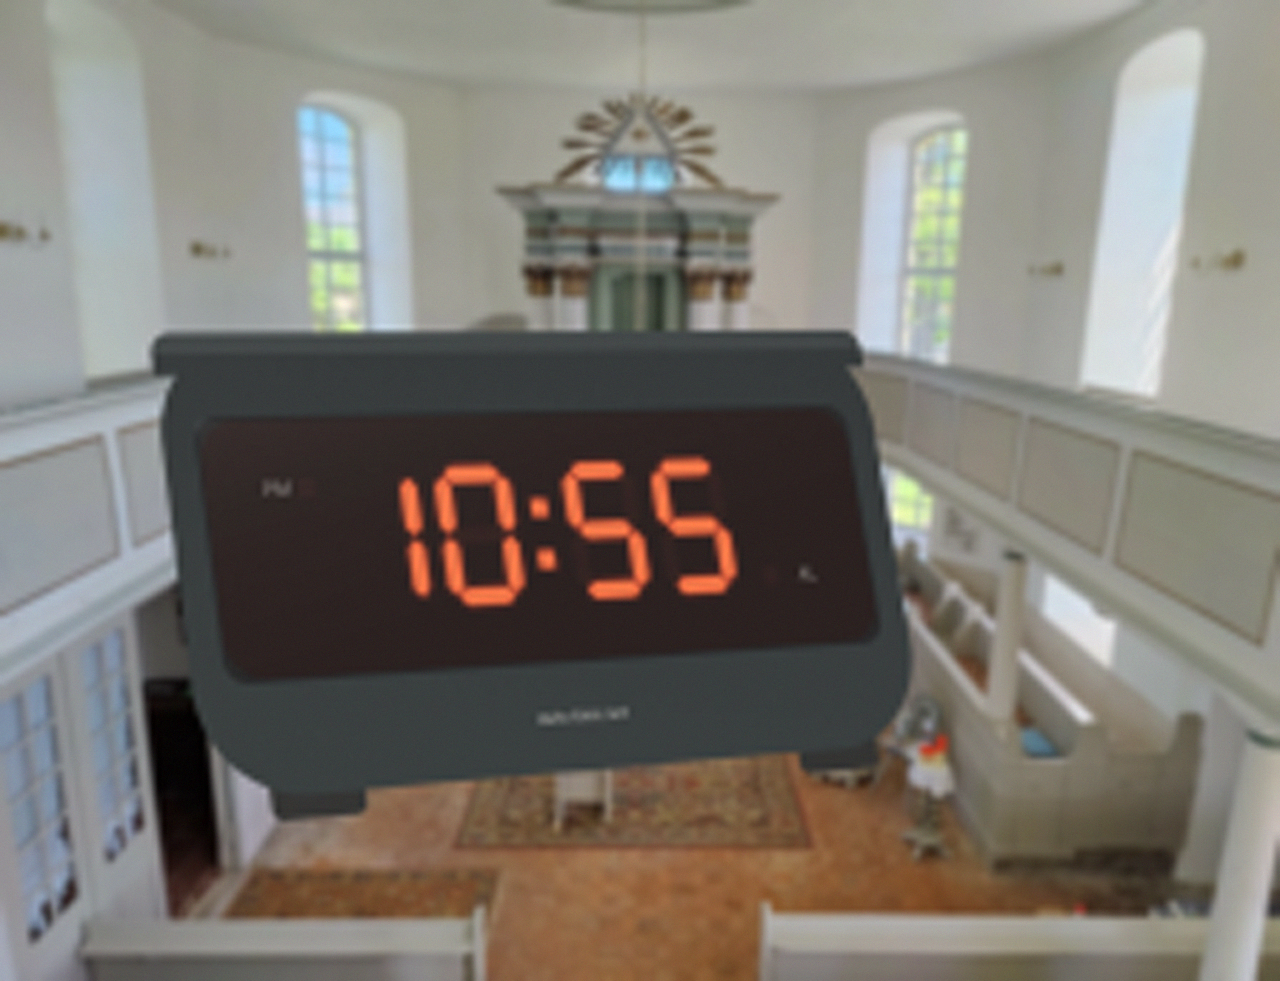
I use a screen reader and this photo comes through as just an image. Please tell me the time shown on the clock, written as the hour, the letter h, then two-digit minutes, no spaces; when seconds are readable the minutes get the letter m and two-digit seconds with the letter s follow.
10h55
